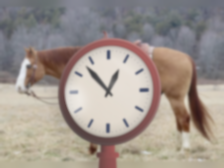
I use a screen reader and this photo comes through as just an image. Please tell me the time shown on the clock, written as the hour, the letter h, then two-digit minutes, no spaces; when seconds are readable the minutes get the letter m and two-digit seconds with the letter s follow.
12h53
